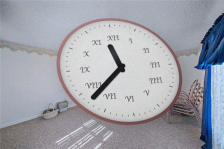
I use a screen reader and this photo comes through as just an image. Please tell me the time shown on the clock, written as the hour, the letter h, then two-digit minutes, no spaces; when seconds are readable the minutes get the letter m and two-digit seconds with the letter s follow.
11h38
